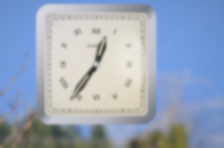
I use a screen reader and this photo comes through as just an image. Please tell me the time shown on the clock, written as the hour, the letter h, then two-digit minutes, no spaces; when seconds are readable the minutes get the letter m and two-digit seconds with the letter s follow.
12h36
